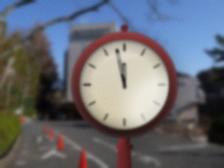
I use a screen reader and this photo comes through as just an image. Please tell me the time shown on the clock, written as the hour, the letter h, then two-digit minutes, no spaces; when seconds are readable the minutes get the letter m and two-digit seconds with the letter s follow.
11h58
